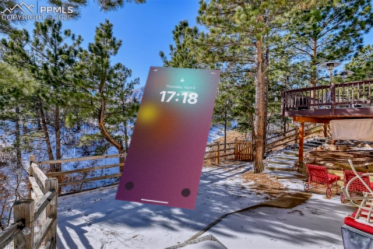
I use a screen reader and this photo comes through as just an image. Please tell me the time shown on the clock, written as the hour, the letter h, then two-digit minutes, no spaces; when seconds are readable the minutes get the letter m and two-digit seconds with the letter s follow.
17h18
